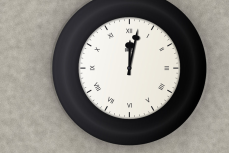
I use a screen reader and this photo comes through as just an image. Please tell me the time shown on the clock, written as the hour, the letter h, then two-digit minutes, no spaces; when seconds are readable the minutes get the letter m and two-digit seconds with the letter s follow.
12h02
